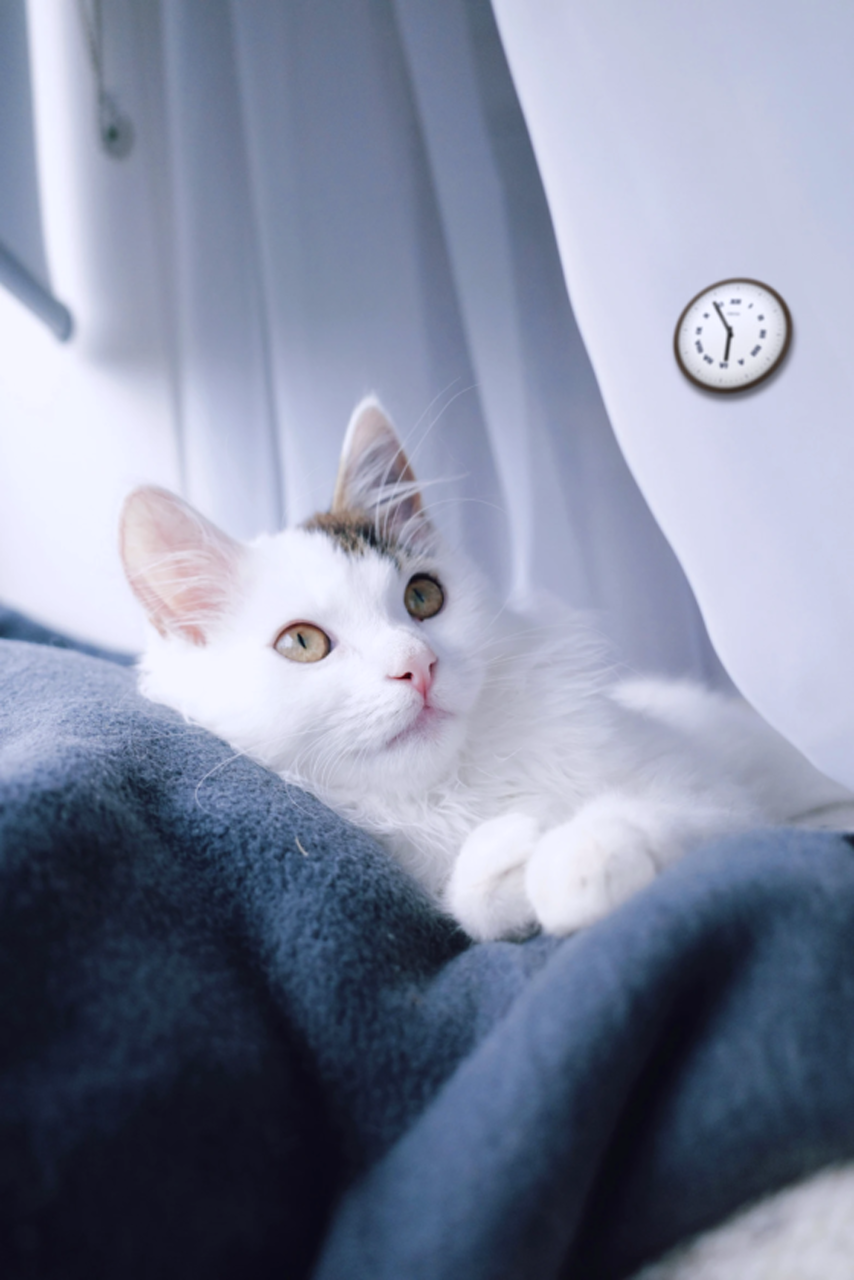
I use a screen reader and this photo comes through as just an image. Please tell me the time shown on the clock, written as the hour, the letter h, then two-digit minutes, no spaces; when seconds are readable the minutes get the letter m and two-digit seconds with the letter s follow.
5h54
